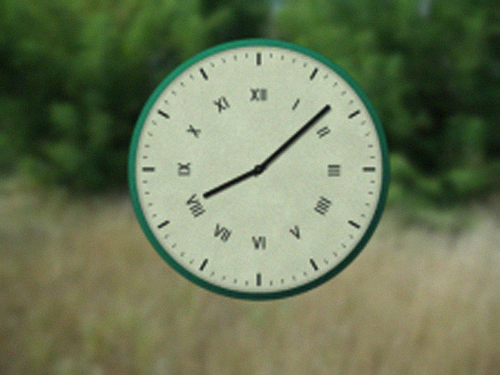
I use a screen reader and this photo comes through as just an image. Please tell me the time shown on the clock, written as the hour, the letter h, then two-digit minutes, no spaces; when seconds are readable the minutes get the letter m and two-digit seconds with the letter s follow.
8h08
